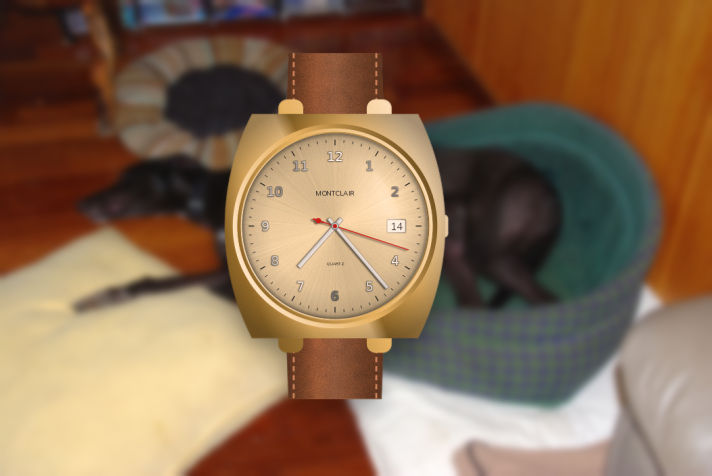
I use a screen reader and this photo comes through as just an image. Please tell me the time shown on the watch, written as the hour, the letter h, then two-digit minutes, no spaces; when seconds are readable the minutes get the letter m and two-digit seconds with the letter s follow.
7h23m18s
